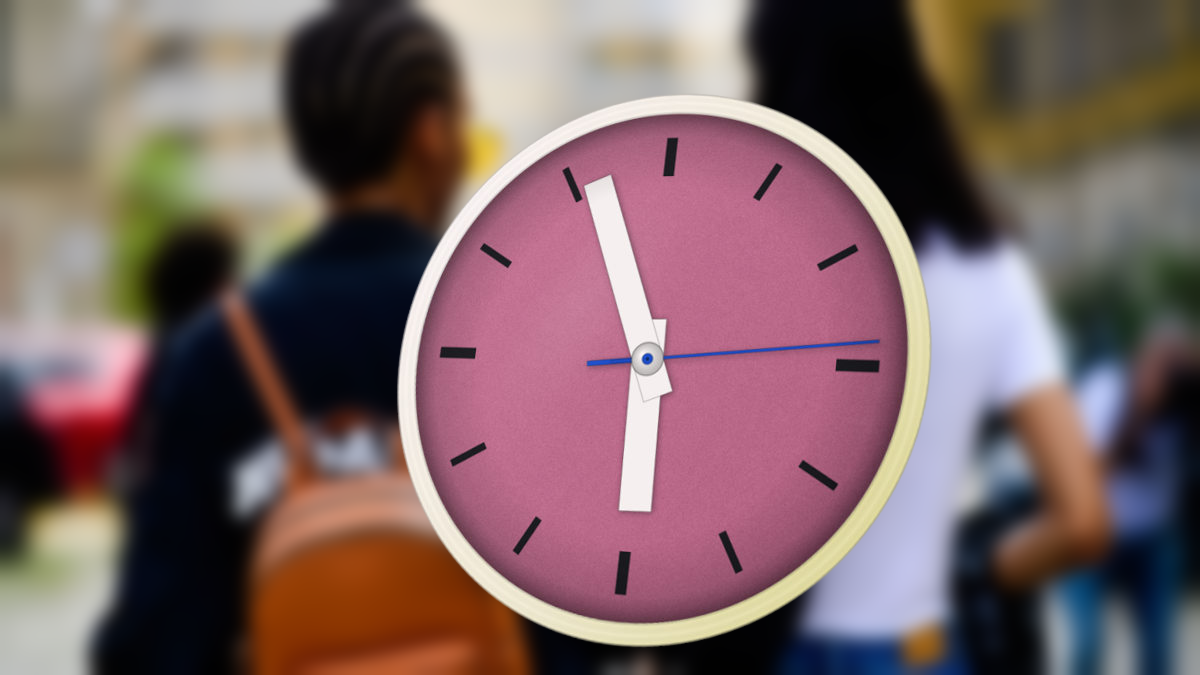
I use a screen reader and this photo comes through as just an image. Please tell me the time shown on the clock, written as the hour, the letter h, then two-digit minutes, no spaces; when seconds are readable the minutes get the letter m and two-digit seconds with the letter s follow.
5h56m14s
